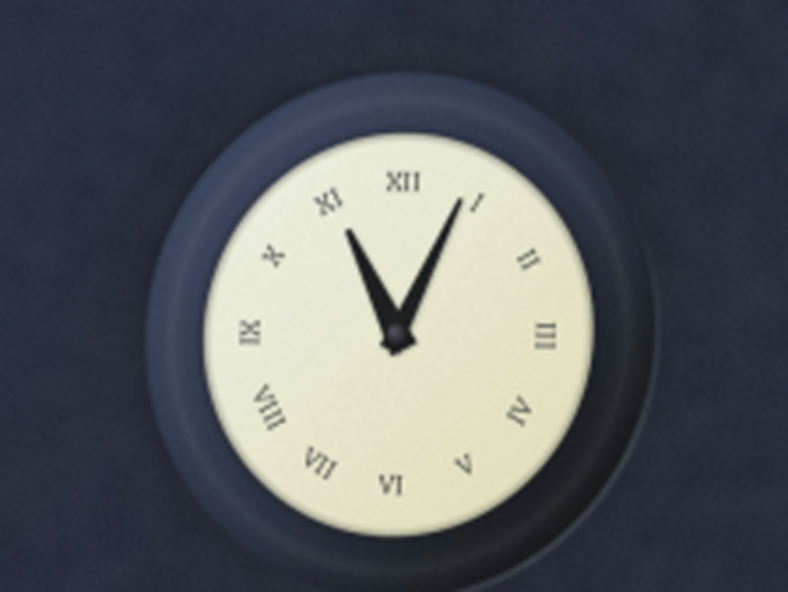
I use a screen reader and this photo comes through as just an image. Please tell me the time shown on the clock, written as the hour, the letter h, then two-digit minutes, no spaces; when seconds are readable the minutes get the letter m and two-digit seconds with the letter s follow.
11h04
